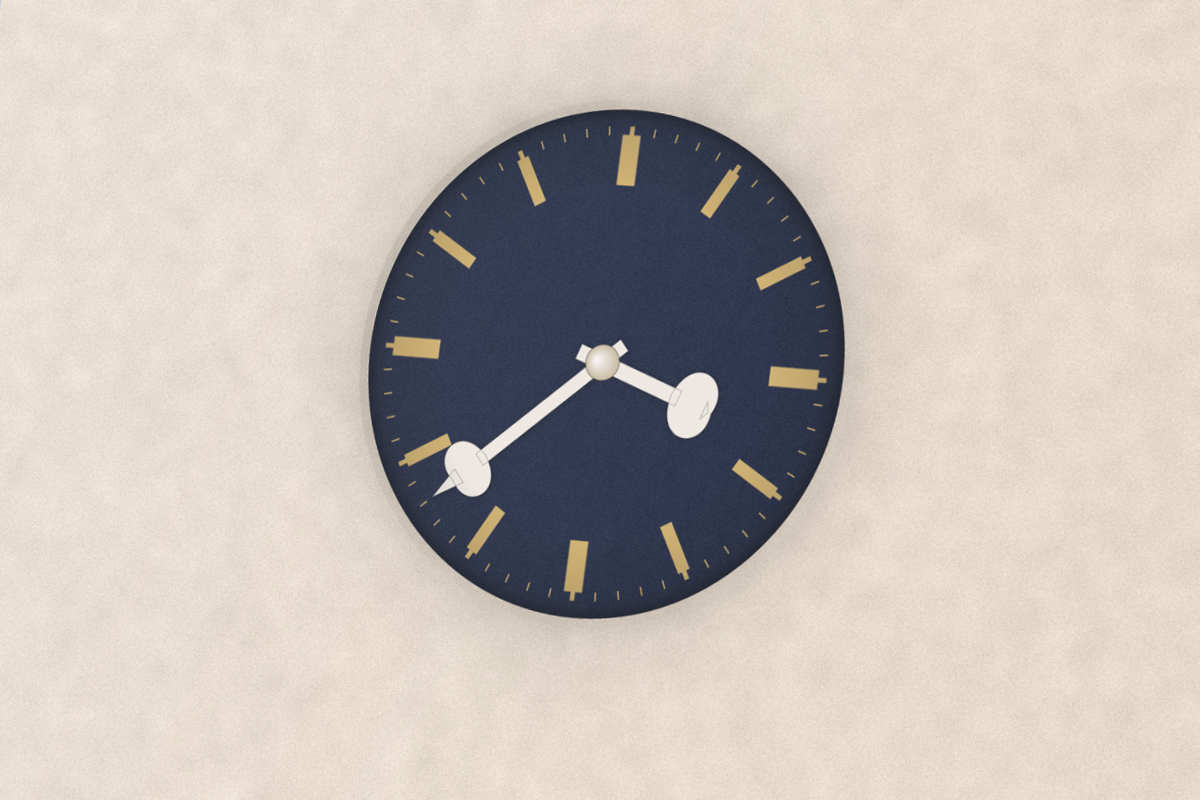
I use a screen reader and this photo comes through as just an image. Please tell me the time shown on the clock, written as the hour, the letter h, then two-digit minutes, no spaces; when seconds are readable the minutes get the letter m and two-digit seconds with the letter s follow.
3h38
